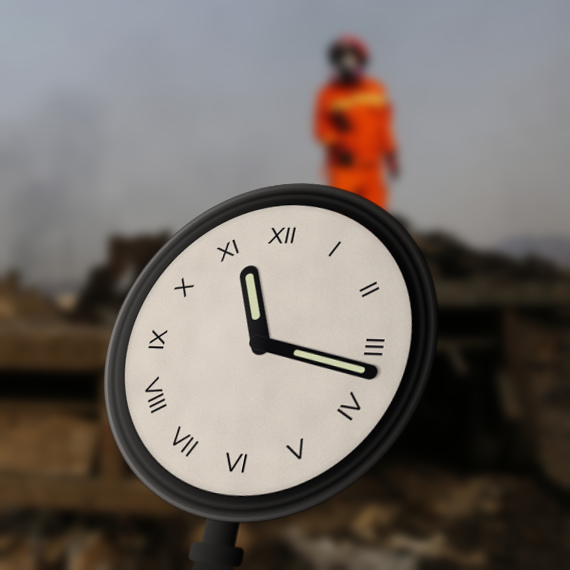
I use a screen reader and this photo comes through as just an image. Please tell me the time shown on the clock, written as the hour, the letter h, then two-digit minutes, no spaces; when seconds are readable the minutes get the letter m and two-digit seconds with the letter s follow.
11h17
